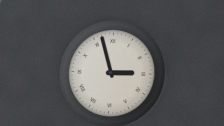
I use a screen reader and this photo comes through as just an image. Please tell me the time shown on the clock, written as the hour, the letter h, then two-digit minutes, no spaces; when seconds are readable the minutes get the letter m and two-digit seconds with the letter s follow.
2h57
